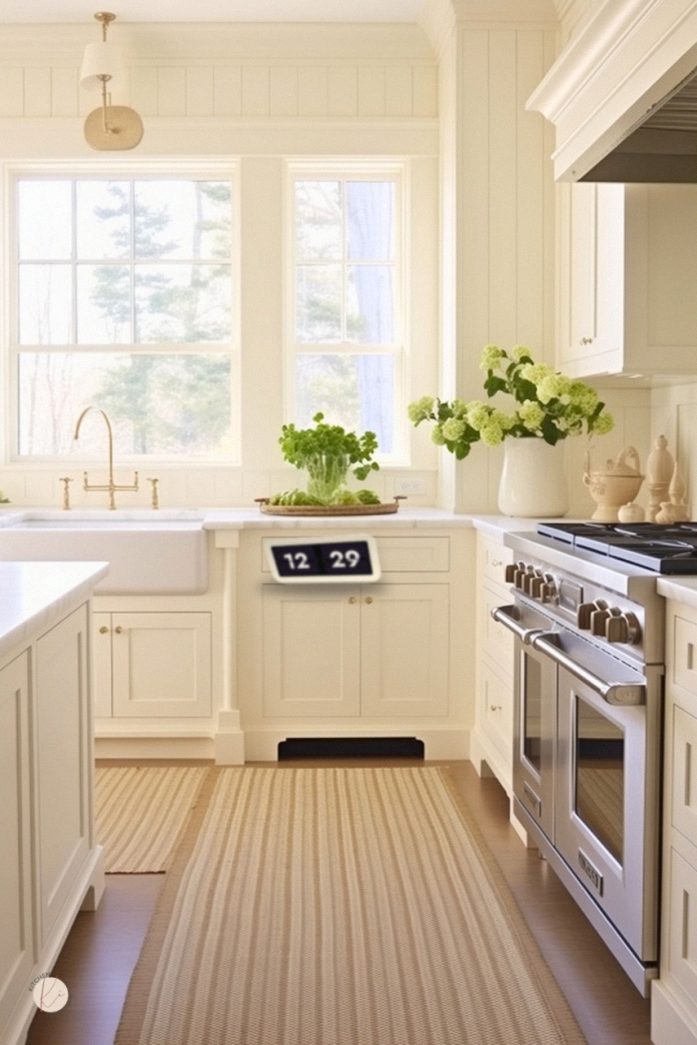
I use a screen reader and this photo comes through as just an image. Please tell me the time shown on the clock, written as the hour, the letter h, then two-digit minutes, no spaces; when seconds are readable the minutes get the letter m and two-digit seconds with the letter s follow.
12h29
